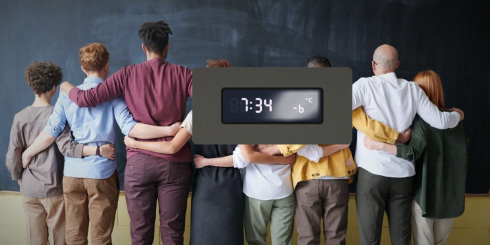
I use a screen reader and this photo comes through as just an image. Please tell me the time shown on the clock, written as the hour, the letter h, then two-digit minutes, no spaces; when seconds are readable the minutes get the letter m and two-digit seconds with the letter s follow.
7h34
